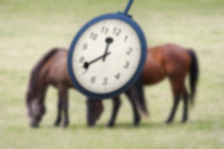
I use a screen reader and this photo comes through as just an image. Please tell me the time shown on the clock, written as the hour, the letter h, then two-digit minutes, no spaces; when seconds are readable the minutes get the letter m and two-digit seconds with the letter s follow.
11h37
